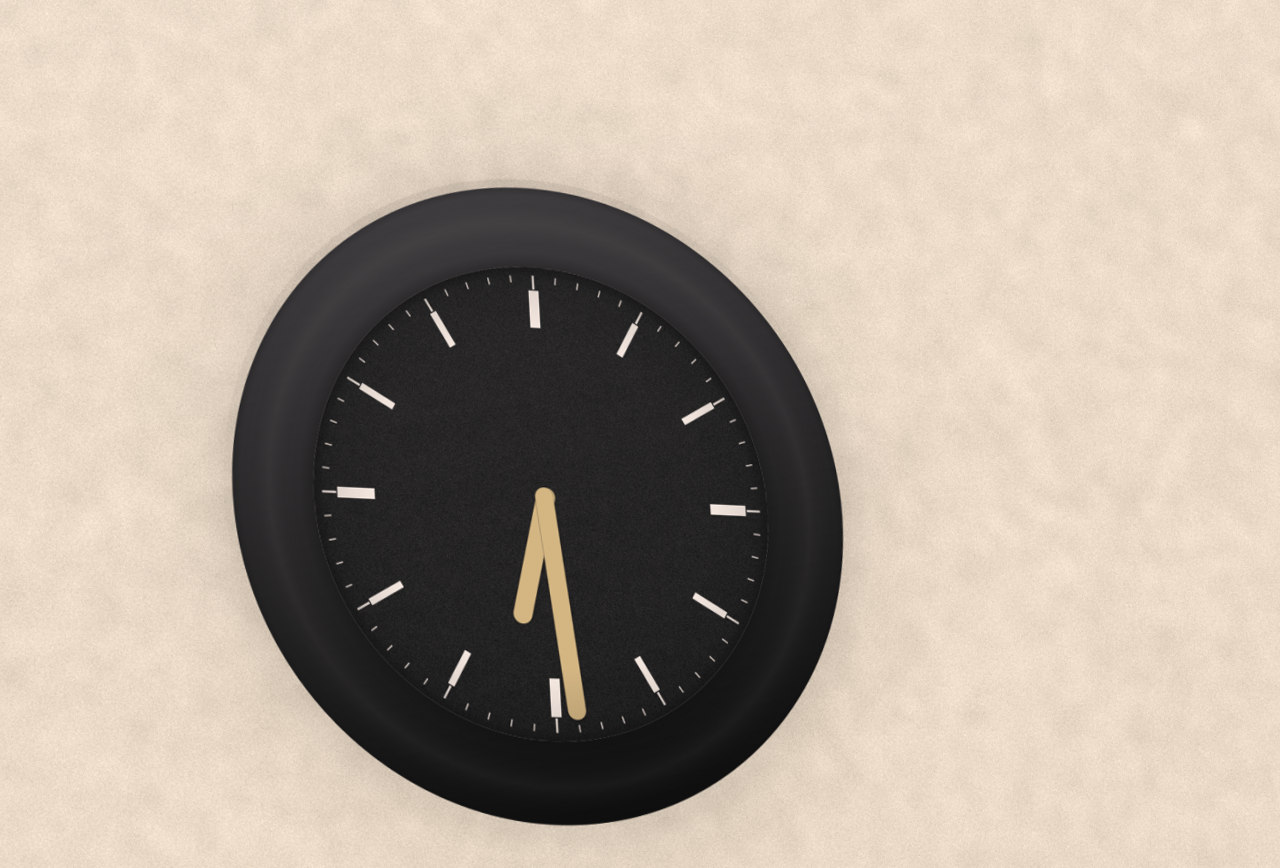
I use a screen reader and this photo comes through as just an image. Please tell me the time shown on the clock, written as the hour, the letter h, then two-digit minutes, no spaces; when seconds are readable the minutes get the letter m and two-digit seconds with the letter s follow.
6h29
